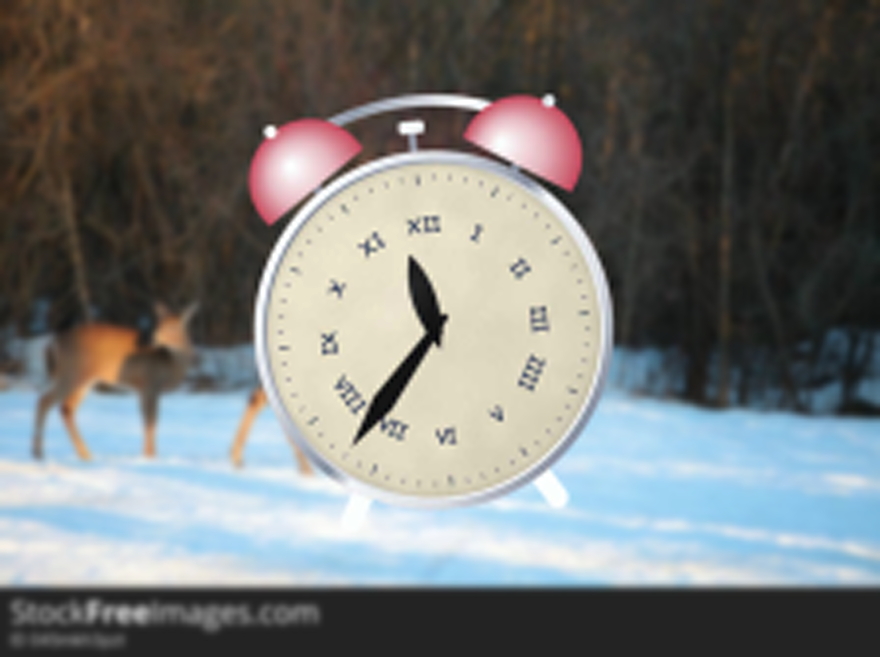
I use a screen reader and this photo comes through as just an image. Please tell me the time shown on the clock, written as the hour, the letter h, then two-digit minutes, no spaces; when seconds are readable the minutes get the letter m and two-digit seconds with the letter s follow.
11h37
